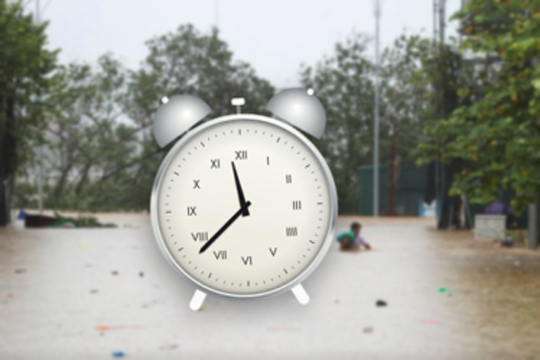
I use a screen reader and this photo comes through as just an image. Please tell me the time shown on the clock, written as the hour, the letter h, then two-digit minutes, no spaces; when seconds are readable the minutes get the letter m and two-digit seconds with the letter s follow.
11h38
